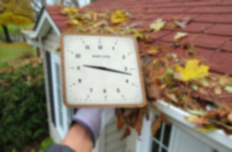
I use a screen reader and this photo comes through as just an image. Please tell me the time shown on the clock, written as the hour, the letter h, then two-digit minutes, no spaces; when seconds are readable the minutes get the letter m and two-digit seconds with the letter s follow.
9h17
